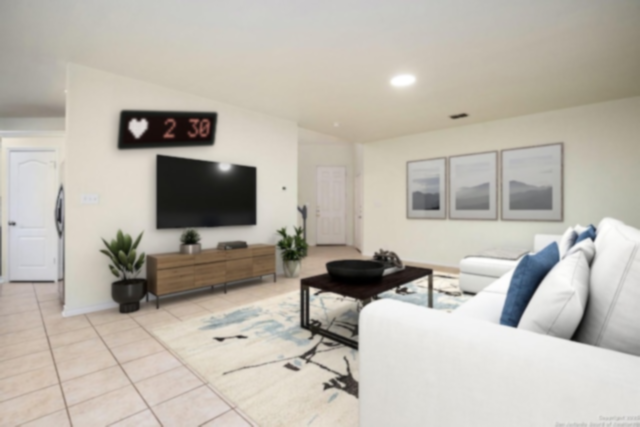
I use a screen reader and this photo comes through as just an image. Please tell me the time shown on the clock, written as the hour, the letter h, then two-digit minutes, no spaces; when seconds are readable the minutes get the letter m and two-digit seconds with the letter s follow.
2h30
